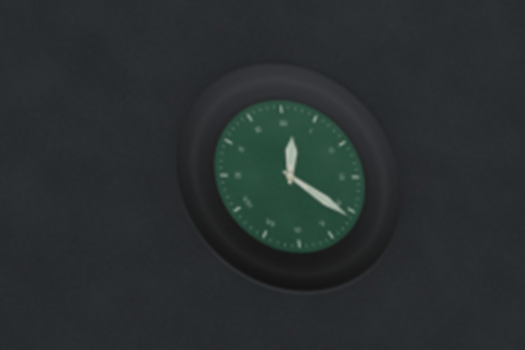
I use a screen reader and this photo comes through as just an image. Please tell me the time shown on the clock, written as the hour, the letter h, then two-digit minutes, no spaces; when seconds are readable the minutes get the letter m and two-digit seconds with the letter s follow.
12h21
